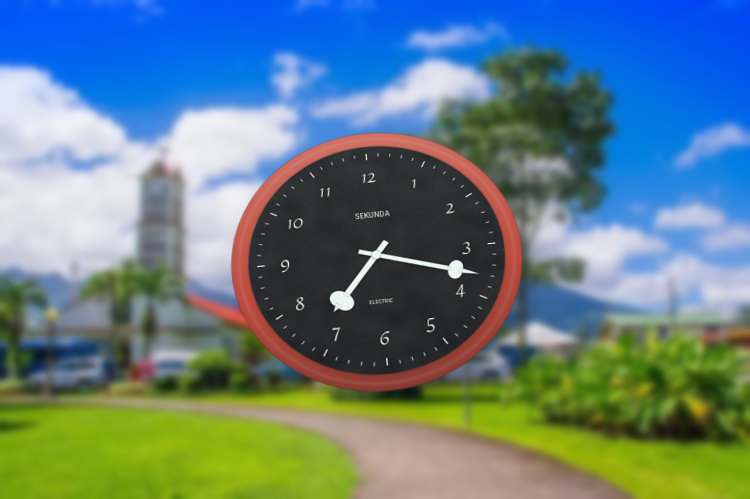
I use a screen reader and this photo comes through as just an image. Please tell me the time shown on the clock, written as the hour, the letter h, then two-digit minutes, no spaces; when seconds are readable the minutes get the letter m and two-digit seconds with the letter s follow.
7h18
